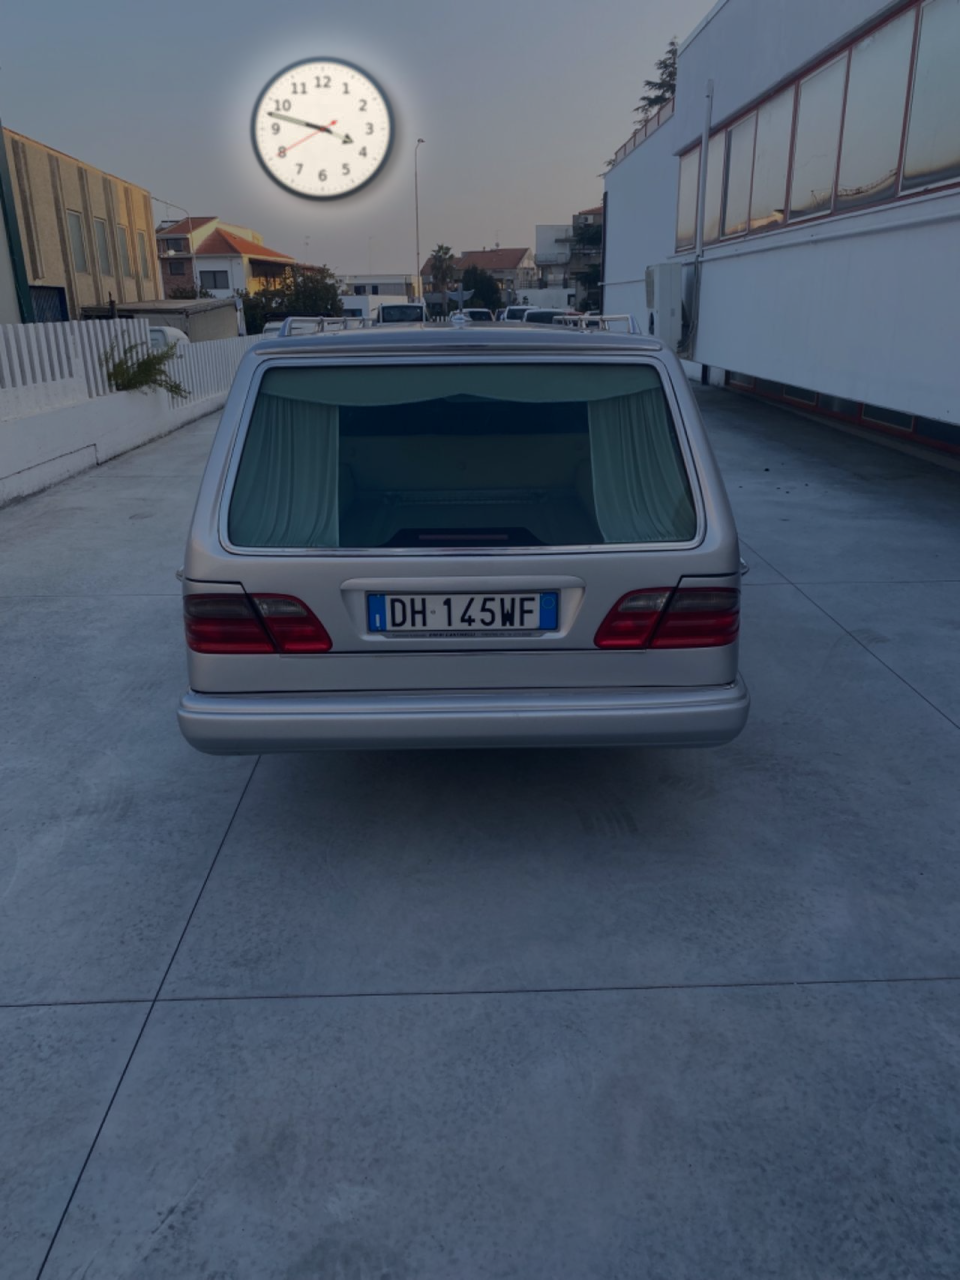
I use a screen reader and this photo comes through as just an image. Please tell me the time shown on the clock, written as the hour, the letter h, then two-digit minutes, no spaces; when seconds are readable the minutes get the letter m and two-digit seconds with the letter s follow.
3h47m40s
